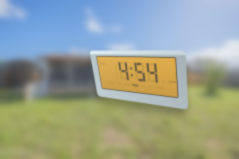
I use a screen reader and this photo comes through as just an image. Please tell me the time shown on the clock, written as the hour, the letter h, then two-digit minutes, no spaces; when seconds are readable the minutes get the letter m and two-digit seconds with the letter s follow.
4h54
